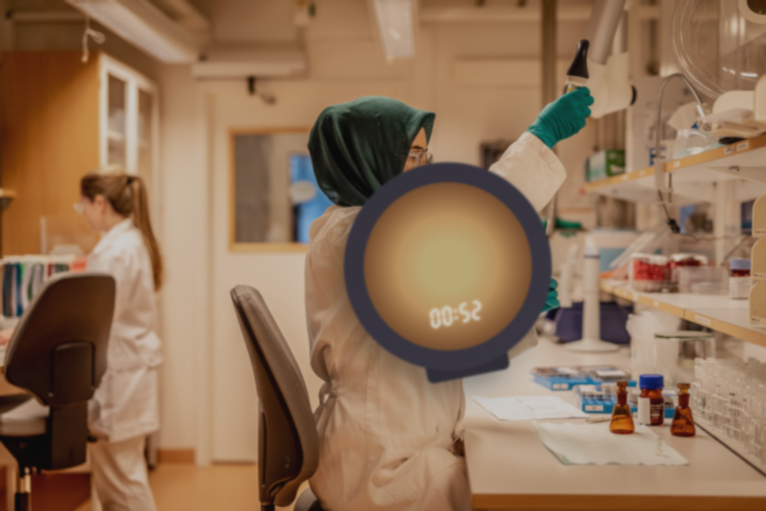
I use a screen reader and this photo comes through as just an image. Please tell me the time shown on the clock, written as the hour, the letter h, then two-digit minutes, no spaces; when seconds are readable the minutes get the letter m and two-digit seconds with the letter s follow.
0h52
